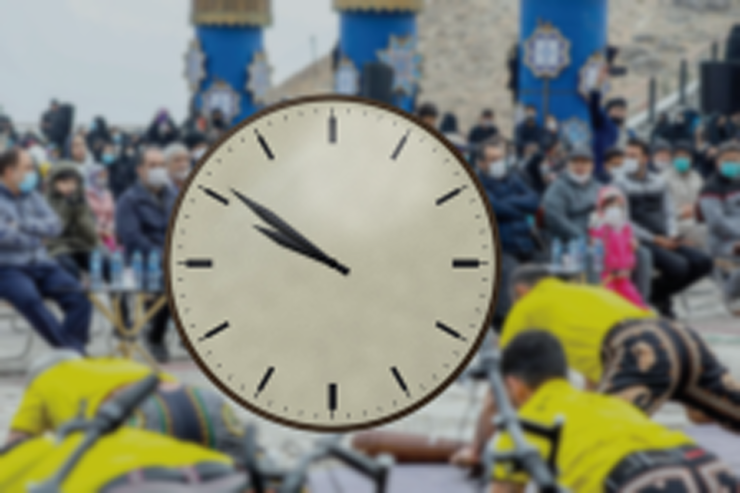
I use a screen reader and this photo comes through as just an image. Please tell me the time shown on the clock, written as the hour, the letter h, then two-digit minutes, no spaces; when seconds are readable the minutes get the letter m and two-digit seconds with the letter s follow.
9h51
